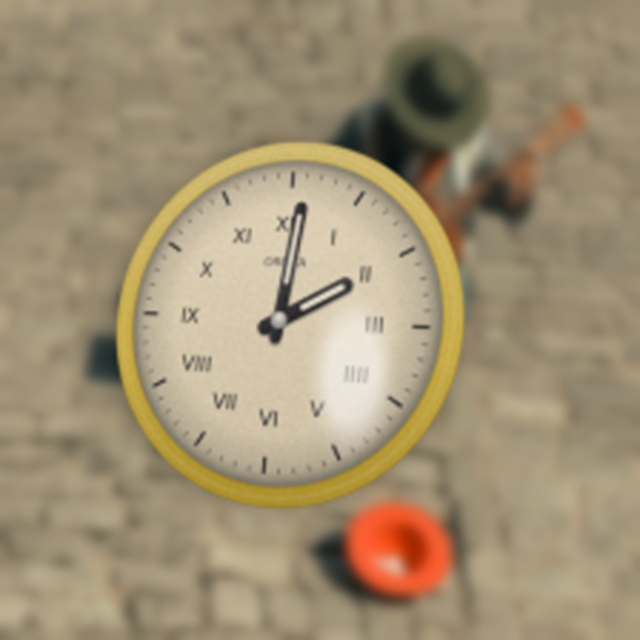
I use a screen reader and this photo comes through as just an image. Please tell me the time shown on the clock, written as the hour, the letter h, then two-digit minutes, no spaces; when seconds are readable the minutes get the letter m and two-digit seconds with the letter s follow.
2h01
